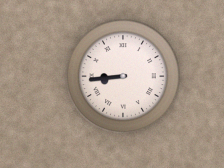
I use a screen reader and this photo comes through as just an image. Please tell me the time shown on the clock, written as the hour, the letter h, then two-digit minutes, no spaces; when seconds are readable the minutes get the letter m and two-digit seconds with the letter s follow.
8h44
